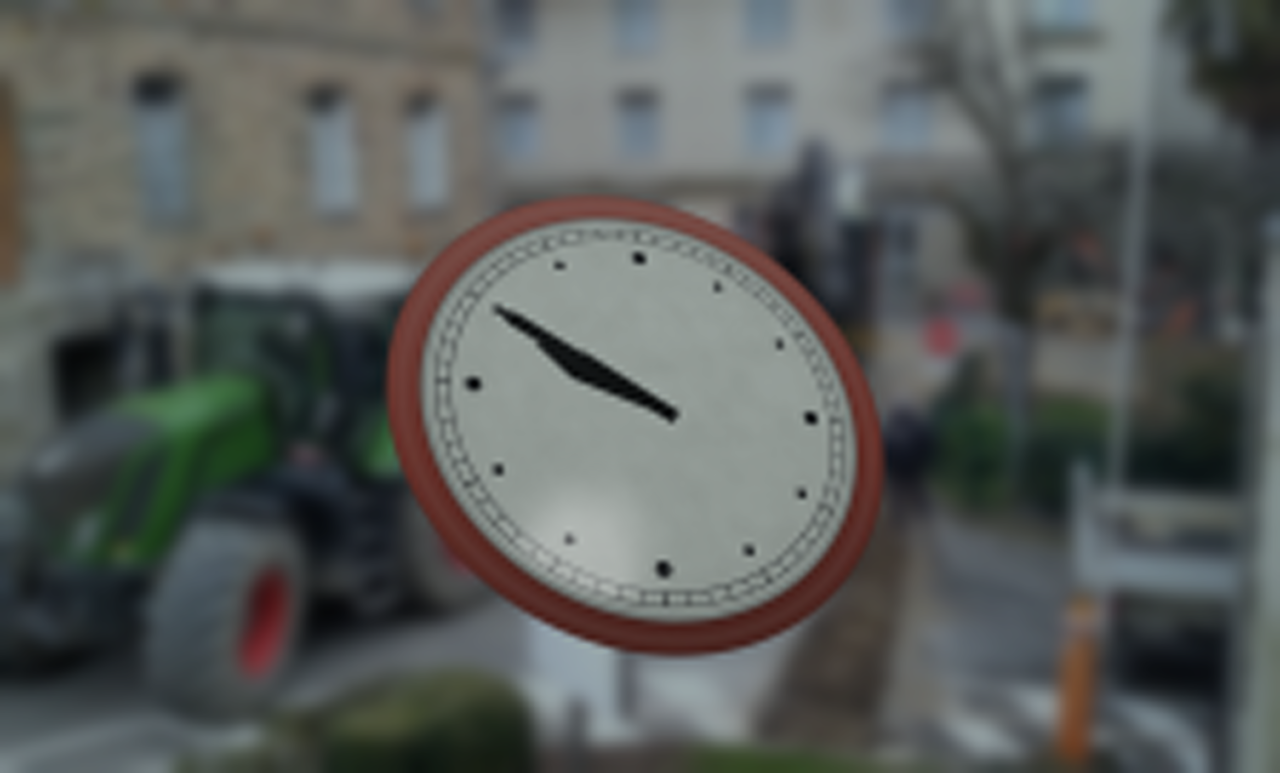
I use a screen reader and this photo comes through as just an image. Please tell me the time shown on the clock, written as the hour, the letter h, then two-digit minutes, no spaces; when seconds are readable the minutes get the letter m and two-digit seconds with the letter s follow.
9h50
